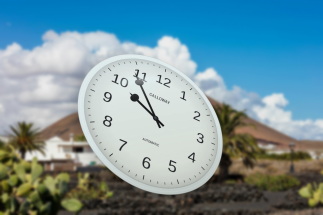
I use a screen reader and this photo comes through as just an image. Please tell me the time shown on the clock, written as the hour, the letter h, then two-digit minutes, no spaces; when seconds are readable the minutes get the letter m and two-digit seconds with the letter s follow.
9h54
